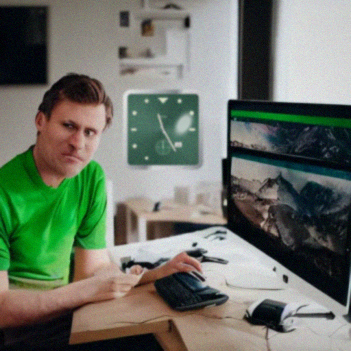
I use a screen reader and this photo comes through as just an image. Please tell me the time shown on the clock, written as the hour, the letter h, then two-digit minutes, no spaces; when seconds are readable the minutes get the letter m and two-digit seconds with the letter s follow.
11h25
